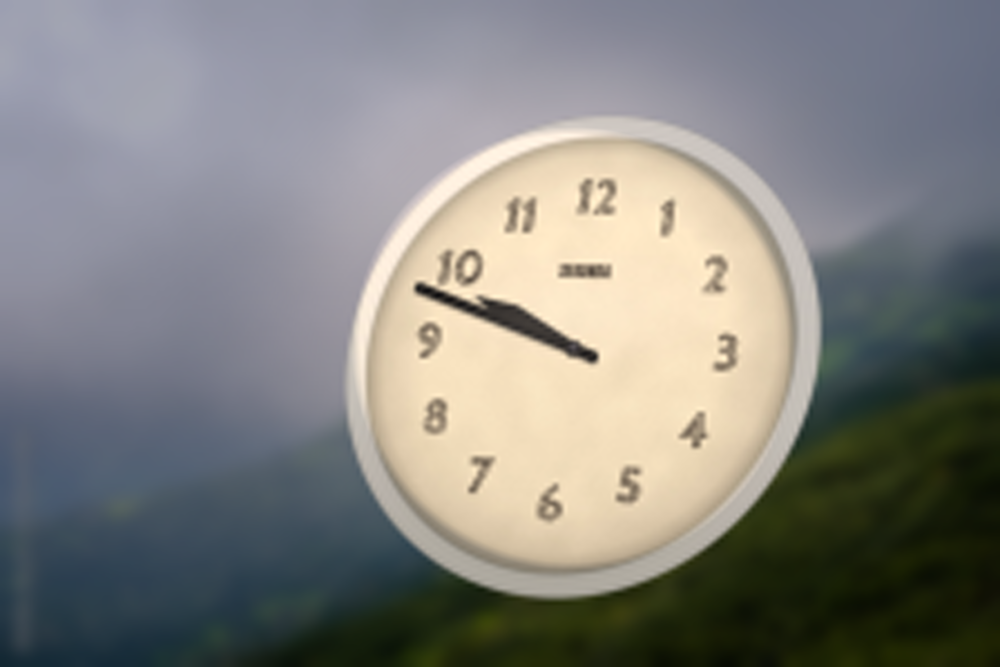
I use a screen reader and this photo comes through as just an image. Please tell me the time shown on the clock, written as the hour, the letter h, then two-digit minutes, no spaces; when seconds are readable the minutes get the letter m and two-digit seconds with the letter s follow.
9h48
